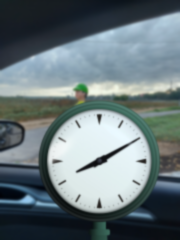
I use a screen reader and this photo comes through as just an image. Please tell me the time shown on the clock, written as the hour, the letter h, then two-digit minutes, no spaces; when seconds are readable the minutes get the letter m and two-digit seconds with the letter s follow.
8h10
